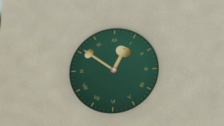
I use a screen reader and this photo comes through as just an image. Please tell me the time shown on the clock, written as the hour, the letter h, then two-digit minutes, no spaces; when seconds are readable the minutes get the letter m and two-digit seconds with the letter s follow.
12h51
